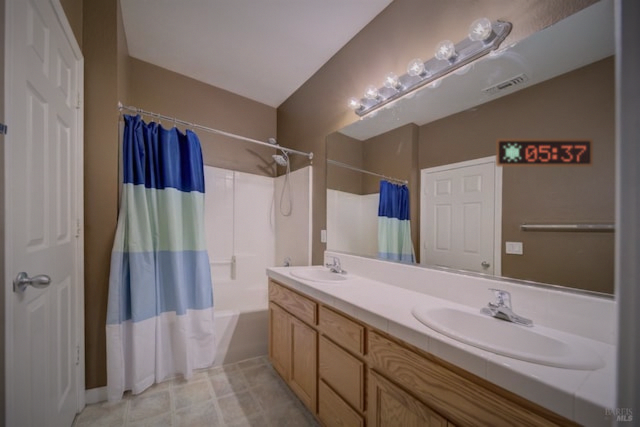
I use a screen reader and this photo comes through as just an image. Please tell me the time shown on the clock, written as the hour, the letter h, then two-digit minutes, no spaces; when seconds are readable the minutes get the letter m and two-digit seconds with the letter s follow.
5h37
